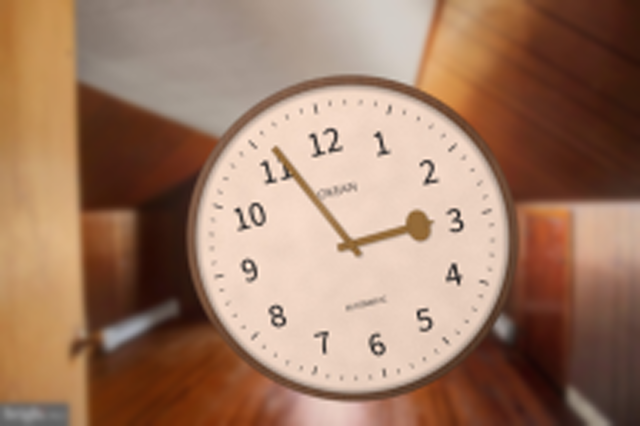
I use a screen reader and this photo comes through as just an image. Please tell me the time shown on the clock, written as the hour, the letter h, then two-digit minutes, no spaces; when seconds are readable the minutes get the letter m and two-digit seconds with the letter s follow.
2h56
